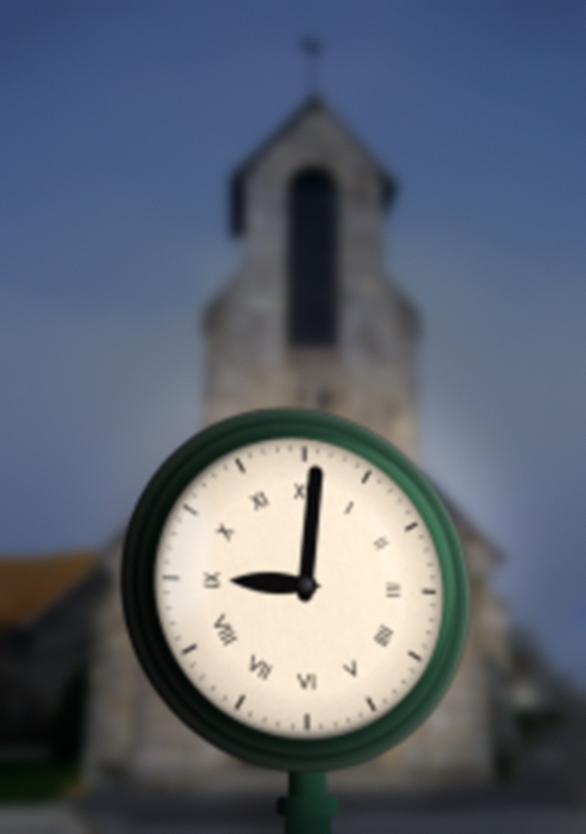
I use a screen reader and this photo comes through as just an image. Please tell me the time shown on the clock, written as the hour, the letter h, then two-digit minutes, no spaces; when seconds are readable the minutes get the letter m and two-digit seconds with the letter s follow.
9h01
